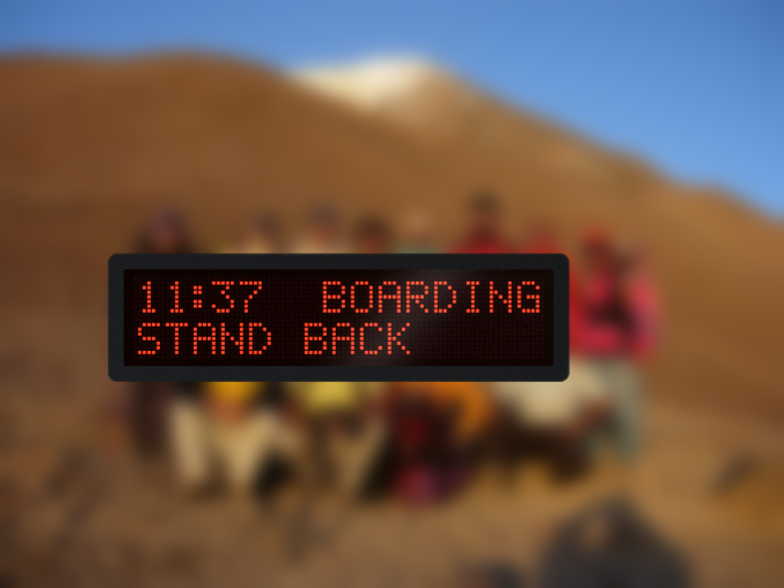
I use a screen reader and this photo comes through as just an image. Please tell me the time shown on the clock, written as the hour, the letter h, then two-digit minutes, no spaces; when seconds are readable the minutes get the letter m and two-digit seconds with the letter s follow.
11h37
